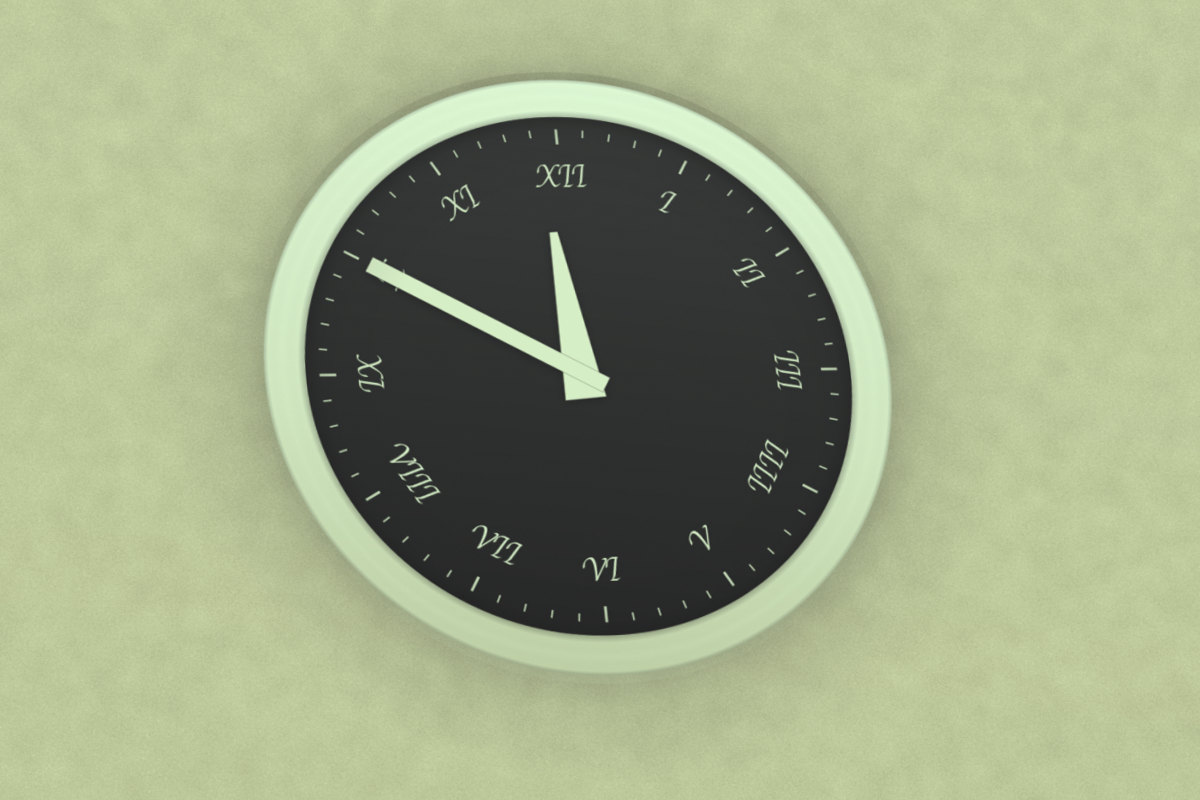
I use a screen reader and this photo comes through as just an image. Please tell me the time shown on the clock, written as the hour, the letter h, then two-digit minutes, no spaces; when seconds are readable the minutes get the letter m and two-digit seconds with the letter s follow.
11h50
